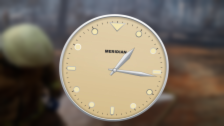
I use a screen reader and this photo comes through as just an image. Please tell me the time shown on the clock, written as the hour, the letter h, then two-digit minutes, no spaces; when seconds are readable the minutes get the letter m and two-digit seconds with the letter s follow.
1h16
